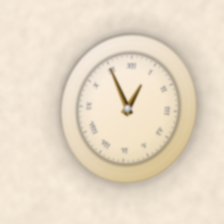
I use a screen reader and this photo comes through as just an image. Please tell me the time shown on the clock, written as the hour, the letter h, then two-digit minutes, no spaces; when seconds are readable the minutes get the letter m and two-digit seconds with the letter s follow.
12h55
